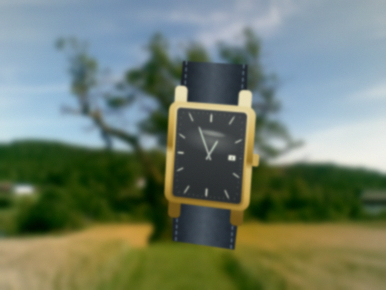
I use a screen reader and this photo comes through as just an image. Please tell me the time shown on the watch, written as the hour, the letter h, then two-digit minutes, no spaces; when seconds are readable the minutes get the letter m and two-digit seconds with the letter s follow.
12h56
